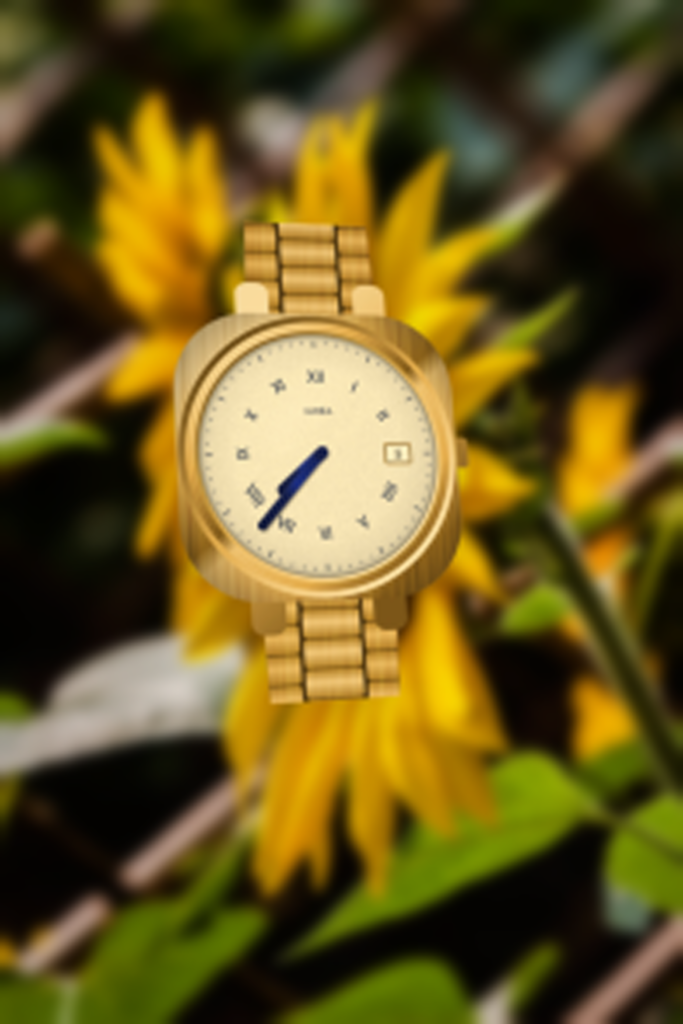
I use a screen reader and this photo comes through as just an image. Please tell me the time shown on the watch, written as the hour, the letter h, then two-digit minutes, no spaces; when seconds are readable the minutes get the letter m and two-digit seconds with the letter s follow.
7h37
